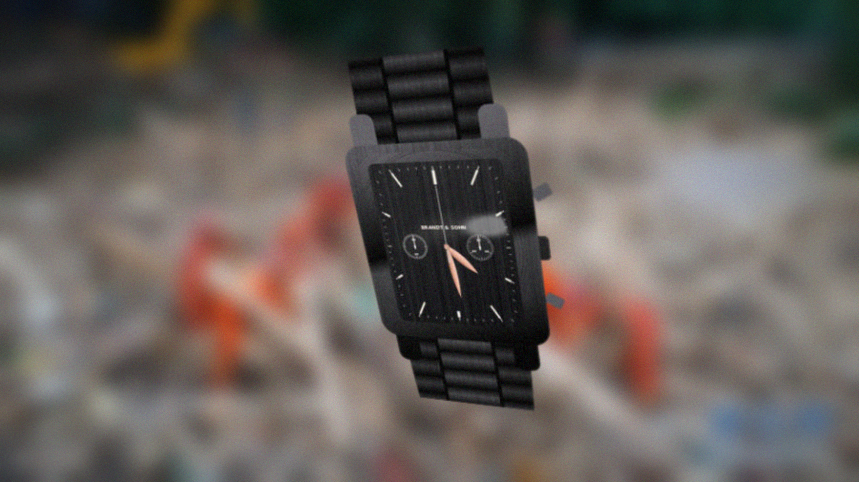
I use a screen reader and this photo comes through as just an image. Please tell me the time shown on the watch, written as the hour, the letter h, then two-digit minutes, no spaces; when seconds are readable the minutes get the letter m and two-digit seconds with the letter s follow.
4h29
